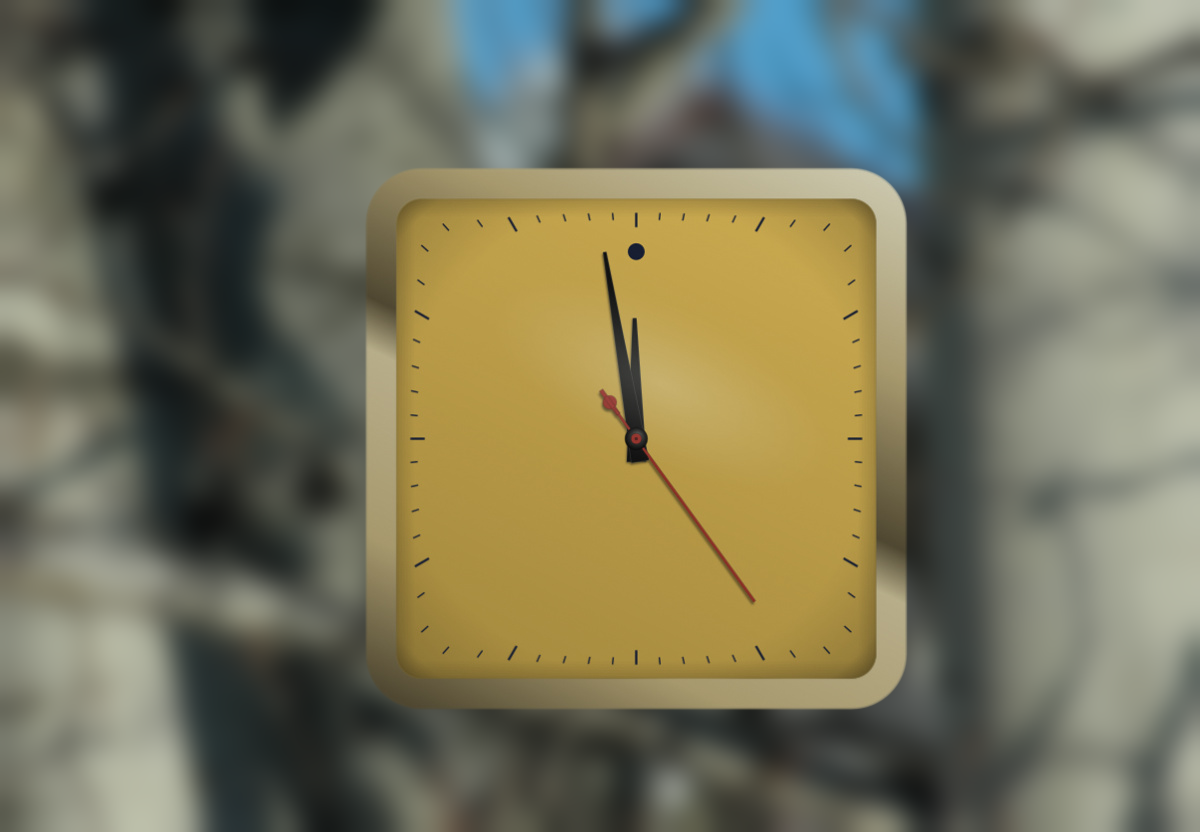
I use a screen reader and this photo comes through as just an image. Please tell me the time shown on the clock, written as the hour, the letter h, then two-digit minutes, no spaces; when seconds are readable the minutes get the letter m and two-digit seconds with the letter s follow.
11h58m24s
